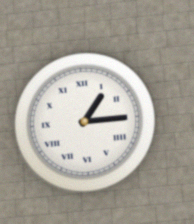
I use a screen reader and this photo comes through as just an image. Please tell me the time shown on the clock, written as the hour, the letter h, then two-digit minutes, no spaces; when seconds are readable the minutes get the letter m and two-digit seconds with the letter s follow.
1h15
